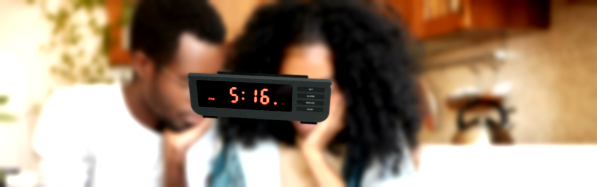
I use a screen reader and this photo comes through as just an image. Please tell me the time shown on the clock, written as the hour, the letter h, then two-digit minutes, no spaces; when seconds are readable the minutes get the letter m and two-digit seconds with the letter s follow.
5h16
